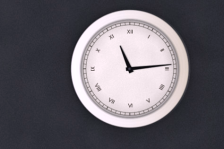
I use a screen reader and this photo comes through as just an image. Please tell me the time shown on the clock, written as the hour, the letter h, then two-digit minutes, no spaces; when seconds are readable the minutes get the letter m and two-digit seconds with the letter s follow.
11h14
